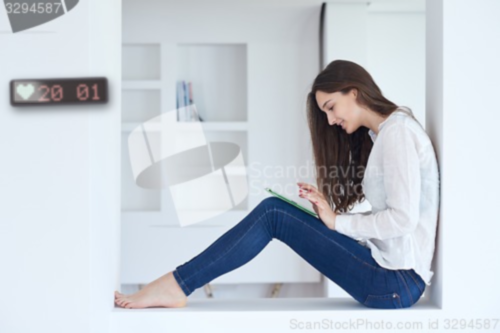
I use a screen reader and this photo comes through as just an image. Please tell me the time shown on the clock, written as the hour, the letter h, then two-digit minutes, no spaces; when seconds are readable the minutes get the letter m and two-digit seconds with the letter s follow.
20h01
